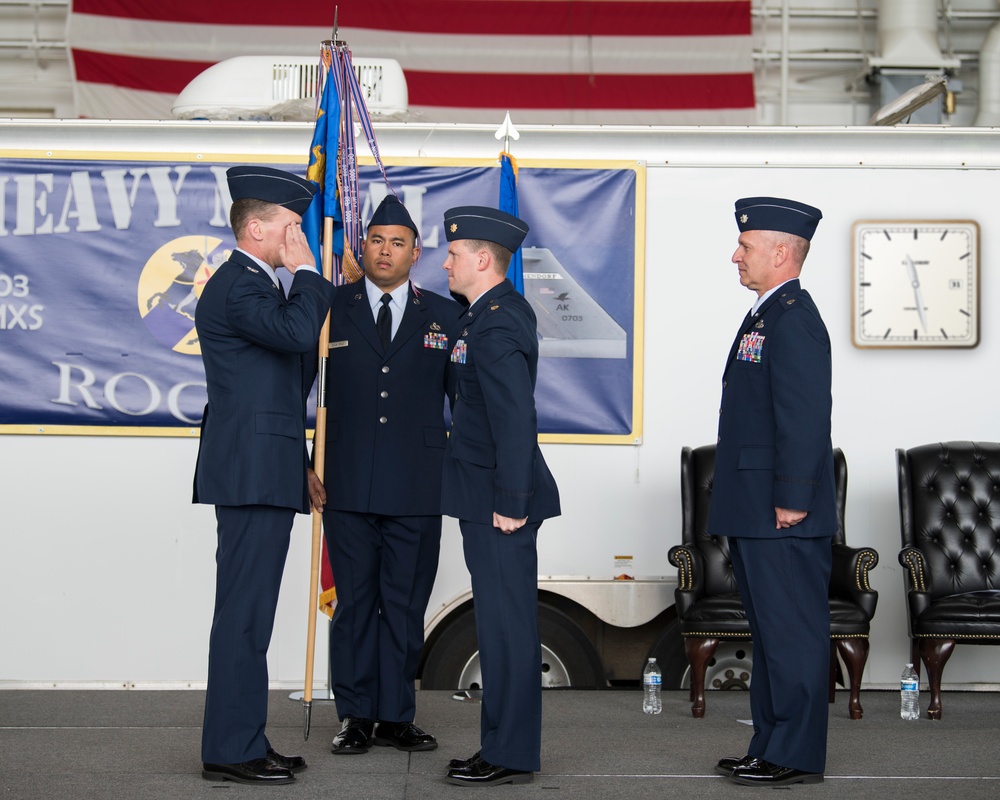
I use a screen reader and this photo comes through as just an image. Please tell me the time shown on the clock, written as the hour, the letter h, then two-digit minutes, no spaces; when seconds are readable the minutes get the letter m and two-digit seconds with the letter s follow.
11h28
